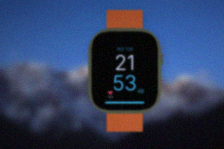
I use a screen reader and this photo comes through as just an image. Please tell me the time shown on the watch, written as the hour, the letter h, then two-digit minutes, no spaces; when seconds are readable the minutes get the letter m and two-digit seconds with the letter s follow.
21h53
